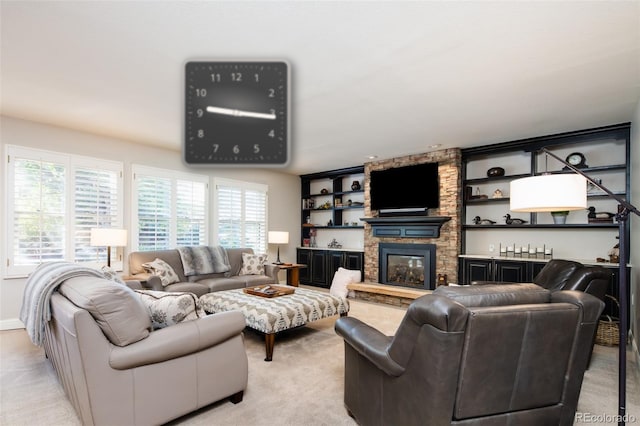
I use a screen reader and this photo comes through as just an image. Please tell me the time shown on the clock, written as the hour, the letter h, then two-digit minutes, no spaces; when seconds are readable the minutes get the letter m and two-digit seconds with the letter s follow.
9h16
